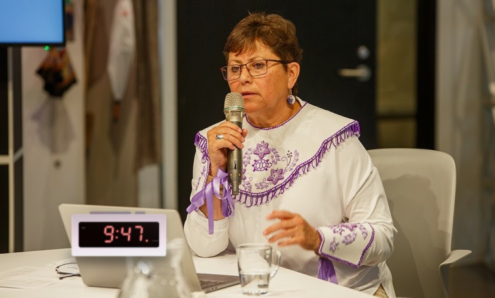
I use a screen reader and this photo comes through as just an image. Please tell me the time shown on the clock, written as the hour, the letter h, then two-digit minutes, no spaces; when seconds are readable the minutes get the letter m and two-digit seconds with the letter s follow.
9h47
